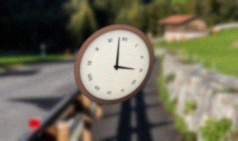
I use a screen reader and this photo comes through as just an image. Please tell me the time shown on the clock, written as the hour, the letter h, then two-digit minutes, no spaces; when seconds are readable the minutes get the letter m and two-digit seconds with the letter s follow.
2h58
